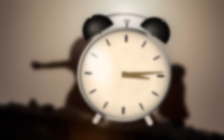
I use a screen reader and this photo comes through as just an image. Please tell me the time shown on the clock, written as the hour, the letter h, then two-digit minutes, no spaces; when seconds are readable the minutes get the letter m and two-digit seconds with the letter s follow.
3h14
